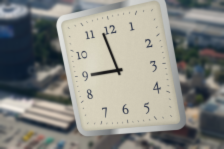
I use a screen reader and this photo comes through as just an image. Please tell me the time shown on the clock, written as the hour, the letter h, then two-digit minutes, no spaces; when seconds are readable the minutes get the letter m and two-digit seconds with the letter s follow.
8h58
